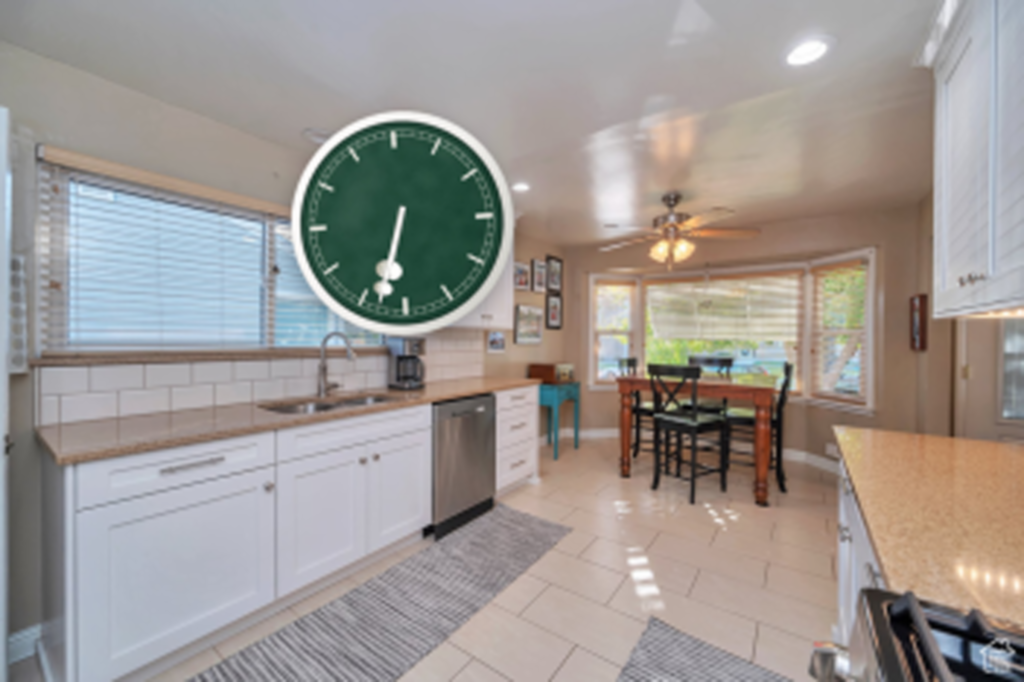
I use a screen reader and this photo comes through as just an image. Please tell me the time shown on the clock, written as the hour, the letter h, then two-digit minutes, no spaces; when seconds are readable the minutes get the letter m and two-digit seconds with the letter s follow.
6h33
